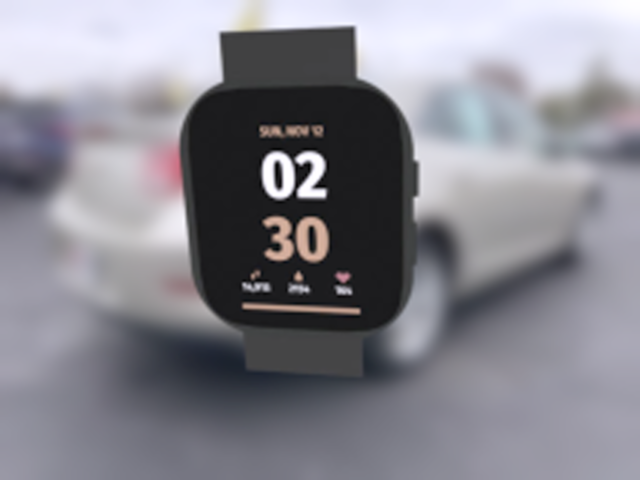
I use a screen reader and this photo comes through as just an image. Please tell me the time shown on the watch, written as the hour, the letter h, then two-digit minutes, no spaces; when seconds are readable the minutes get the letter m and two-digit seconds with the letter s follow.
2h30
